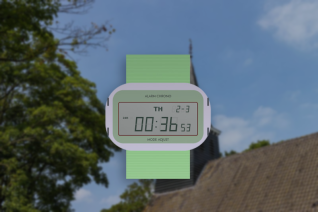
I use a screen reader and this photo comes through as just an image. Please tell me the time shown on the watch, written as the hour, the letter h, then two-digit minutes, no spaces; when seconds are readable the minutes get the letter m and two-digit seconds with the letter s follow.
0h36m53s
